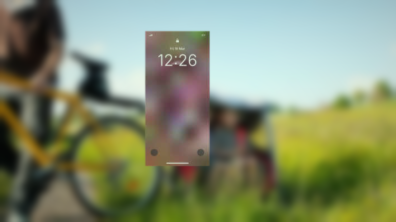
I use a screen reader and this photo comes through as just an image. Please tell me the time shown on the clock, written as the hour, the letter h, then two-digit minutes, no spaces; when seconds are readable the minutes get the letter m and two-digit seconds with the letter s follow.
12h26
